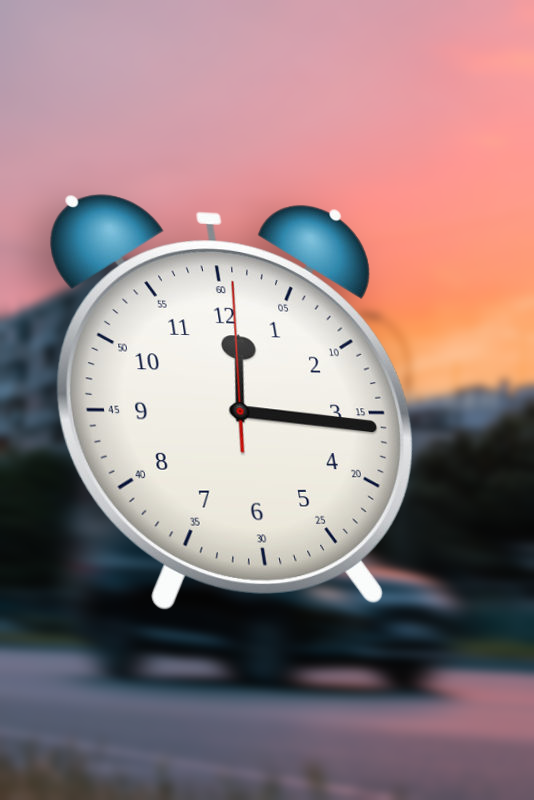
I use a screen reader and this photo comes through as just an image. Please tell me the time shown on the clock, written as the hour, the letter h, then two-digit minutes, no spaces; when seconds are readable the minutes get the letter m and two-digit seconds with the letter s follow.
12h16m01s
